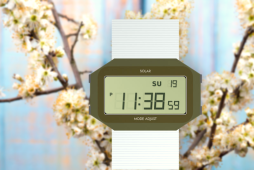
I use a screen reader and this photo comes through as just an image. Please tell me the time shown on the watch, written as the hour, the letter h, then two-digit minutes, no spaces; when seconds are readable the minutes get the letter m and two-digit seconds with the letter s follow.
11h38m59s
